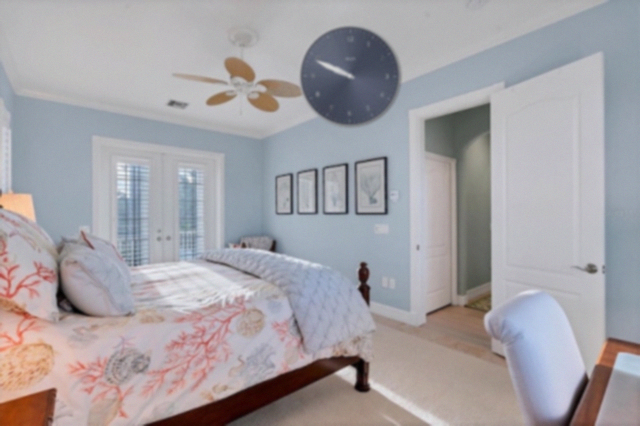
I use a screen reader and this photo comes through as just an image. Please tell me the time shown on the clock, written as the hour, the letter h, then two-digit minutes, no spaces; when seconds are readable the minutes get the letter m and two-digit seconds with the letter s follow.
9h49
